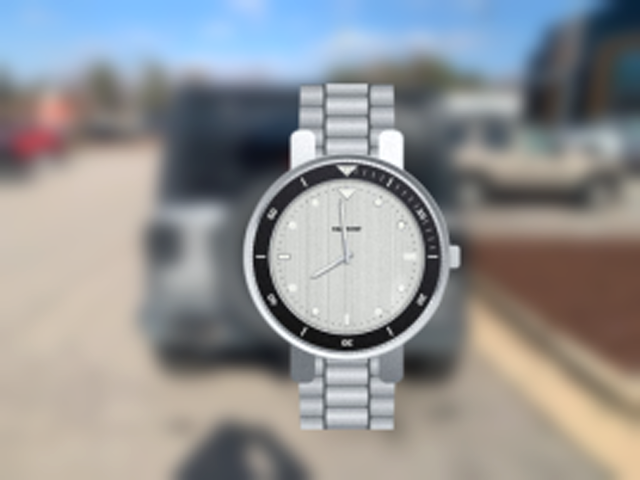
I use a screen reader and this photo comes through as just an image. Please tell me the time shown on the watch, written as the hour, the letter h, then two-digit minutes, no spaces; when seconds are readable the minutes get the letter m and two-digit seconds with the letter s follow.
7h59
